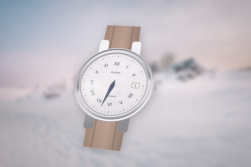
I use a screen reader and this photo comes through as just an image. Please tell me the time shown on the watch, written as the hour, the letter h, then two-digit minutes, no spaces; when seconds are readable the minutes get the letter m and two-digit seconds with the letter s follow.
6h33
